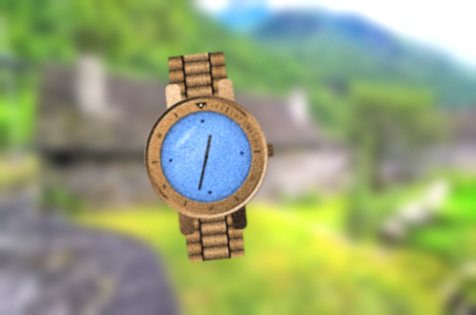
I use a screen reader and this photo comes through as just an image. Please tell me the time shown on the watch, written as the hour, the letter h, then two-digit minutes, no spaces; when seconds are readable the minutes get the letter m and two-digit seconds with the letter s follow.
12h33
